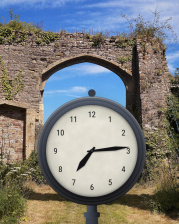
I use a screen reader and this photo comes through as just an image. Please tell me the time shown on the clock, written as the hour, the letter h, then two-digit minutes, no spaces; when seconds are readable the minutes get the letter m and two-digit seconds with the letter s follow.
7h14
